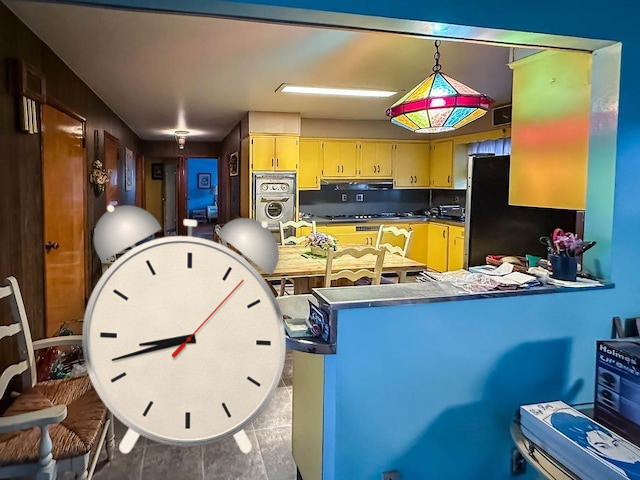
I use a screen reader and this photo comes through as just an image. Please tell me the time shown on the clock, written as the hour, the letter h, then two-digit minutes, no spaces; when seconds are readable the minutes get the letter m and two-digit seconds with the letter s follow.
8h42m07s
